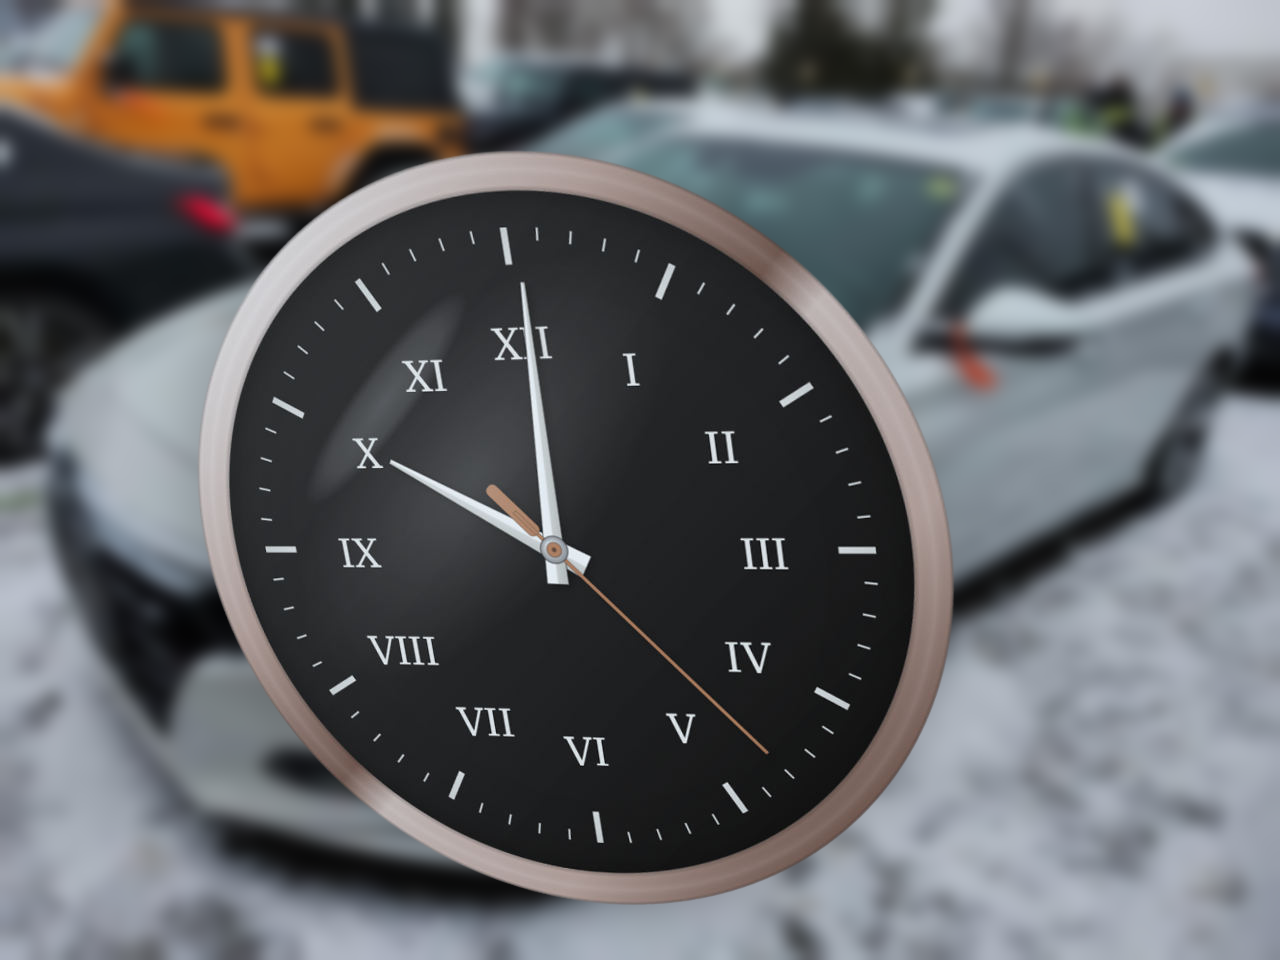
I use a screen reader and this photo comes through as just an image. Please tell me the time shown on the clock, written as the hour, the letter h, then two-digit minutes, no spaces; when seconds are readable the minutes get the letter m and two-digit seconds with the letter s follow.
10h00m23s
